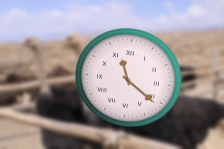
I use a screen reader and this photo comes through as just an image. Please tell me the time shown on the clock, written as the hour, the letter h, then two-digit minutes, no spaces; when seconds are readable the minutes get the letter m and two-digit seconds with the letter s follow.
11h21
